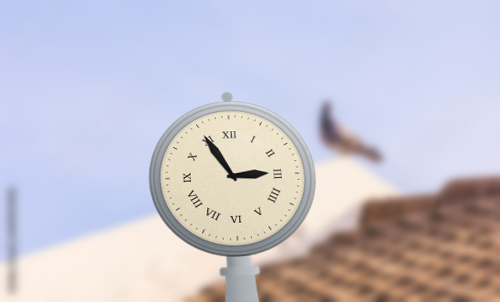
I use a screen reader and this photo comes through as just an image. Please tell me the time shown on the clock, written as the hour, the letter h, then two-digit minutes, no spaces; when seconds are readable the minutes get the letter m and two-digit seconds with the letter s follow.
2h55
